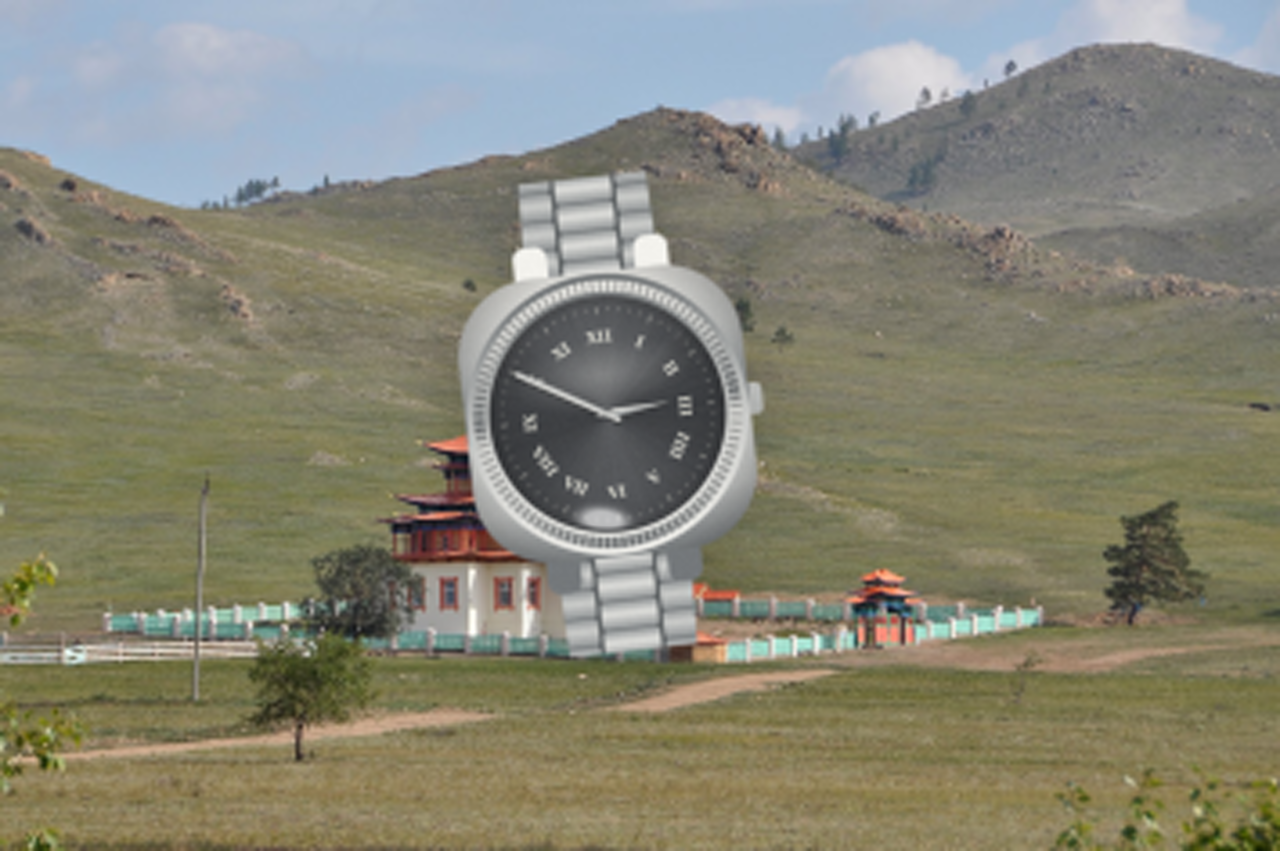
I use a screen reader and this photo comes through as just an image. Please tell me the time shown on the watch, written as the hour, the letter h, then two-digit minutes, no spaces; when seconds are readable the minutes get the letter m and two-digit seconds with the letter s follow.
2h50
